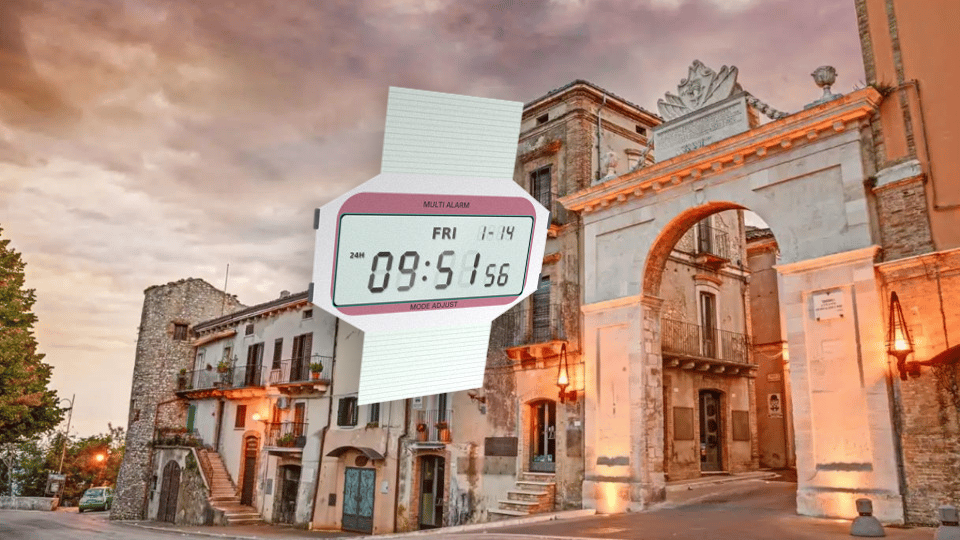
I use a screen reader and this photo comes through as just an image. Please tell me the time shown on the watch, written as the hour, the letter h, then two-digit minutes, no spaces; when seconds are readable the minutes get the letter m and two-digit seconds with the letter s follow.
9h51m56s
